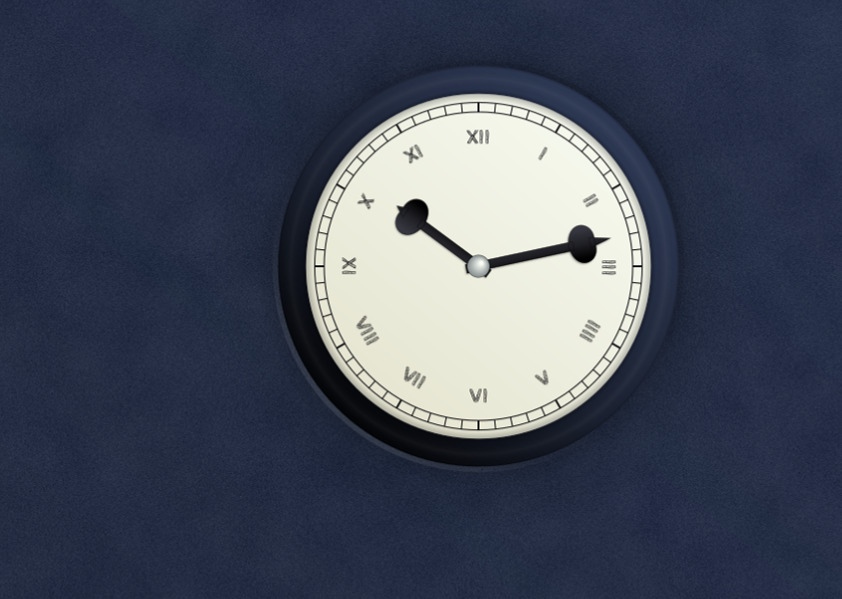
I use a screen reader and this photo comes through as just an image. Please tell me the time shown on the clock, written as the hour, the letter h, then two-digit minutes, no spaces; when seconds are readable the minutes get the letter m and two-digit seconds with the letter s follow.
10h13
